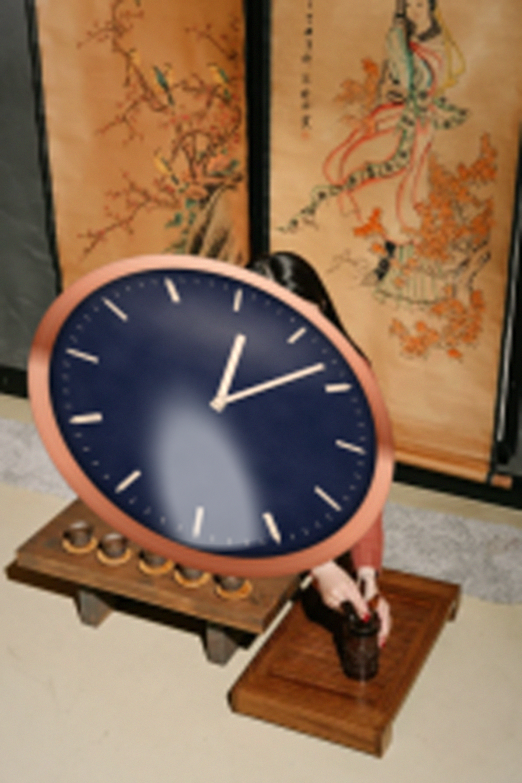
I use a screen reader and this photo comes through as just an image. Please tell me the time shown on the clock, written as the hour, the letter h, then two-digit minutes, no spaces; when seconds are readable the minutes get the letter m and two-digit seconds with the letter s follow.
1h13
